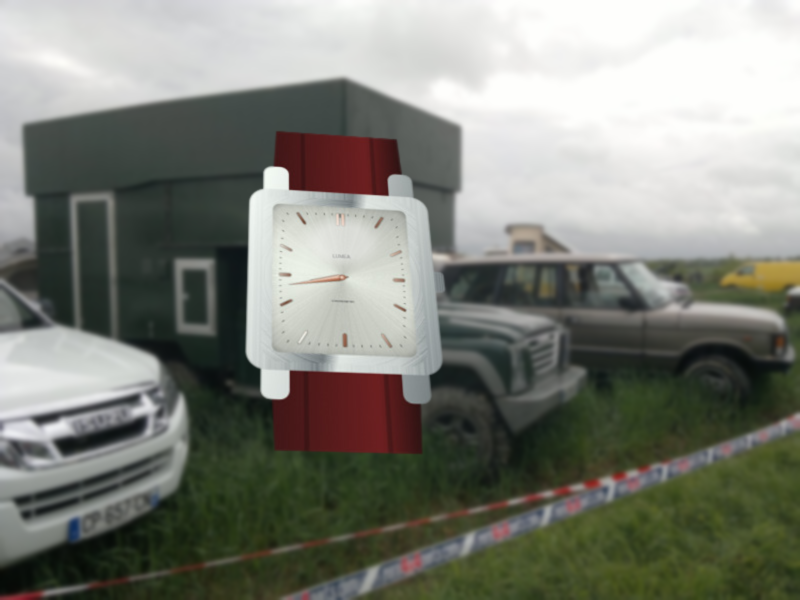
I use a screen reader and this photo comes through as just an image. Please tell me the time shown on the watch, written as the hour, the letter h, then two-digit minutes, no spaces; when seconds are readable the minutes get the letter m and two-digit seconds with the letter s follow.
8h43
